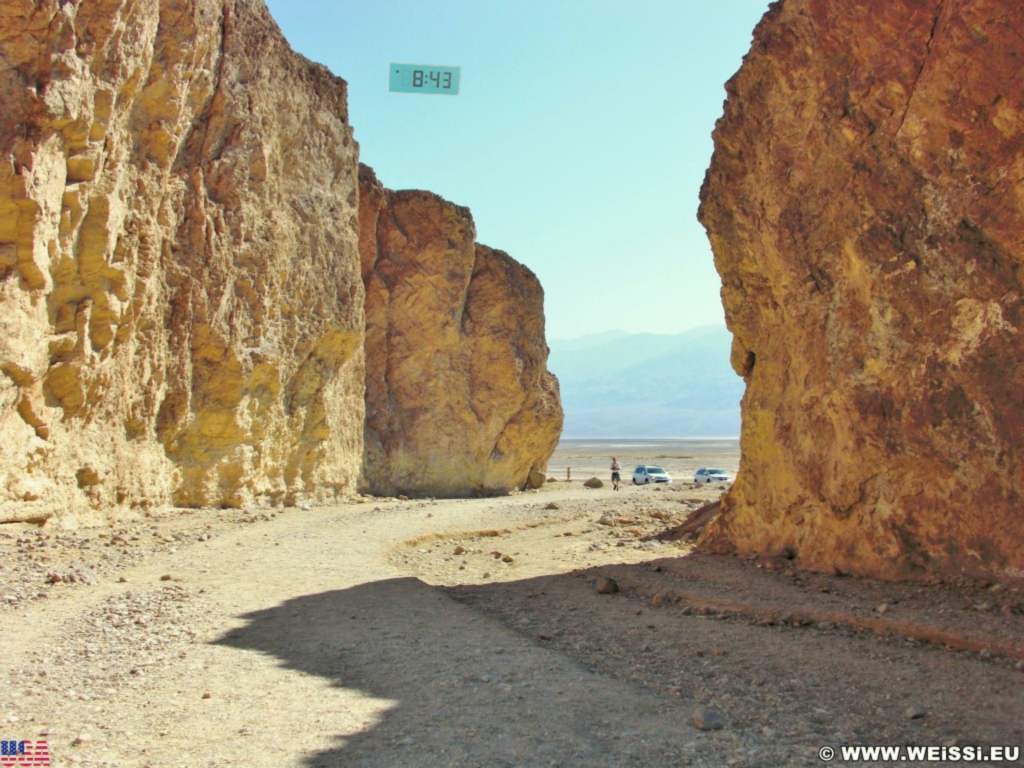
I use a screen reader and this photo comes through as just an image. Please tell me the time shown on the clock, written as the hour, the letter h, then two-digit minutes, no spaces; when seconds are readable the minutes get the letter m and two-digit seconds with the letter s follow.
8h43
